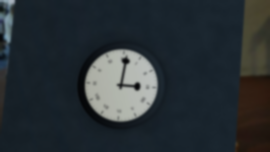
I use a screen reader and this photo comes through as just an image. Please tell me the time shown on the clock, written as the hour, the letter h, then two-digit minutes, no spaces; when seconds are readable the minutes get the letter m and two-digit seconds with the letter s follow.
3h01
